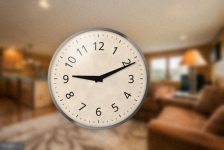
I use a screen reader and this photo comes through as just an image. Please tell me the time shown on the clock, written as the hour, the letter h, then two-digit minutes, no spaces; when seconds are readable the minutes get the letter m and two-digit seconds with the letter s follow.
9h11
